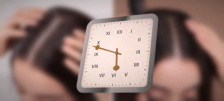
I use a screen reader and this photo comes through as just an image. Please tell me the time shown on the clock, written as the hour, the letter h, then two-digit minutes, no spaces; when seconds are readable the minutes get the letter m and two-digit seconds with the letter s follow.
5h48
